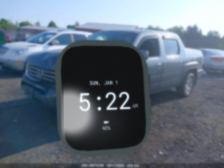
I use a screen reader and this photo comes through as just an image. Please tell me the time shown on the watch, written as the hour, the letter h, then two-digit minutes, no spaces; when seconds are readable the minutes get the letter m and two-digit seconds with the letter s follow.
5h22
